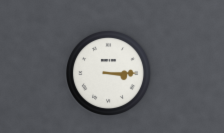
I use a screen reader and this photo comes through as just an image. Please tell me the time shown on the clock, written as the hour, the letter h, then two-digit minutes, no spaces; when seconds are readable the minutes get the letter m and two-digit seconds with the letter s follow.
3h15
